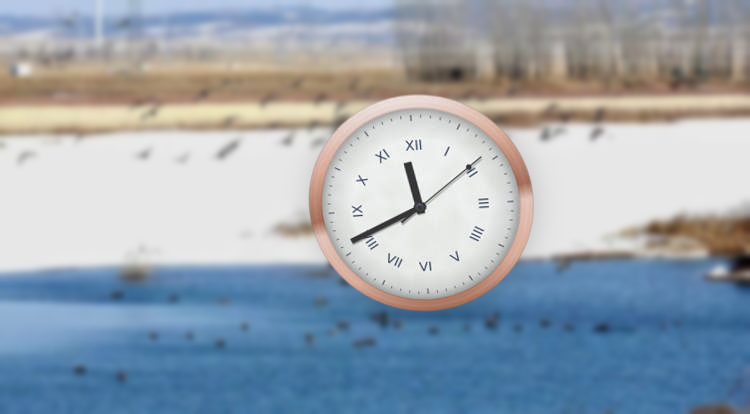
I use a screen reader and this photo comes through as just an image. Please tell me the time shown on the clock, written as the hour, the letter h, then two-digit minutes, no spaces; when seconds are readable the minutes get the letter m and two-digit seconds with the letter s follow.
11h41m09s
